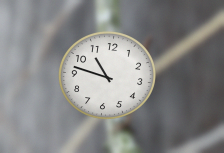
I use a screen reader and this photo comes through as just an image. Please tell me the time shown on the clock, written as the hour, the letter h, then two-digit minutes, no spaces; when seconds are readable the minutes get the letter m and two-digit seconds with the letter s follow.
10h47
